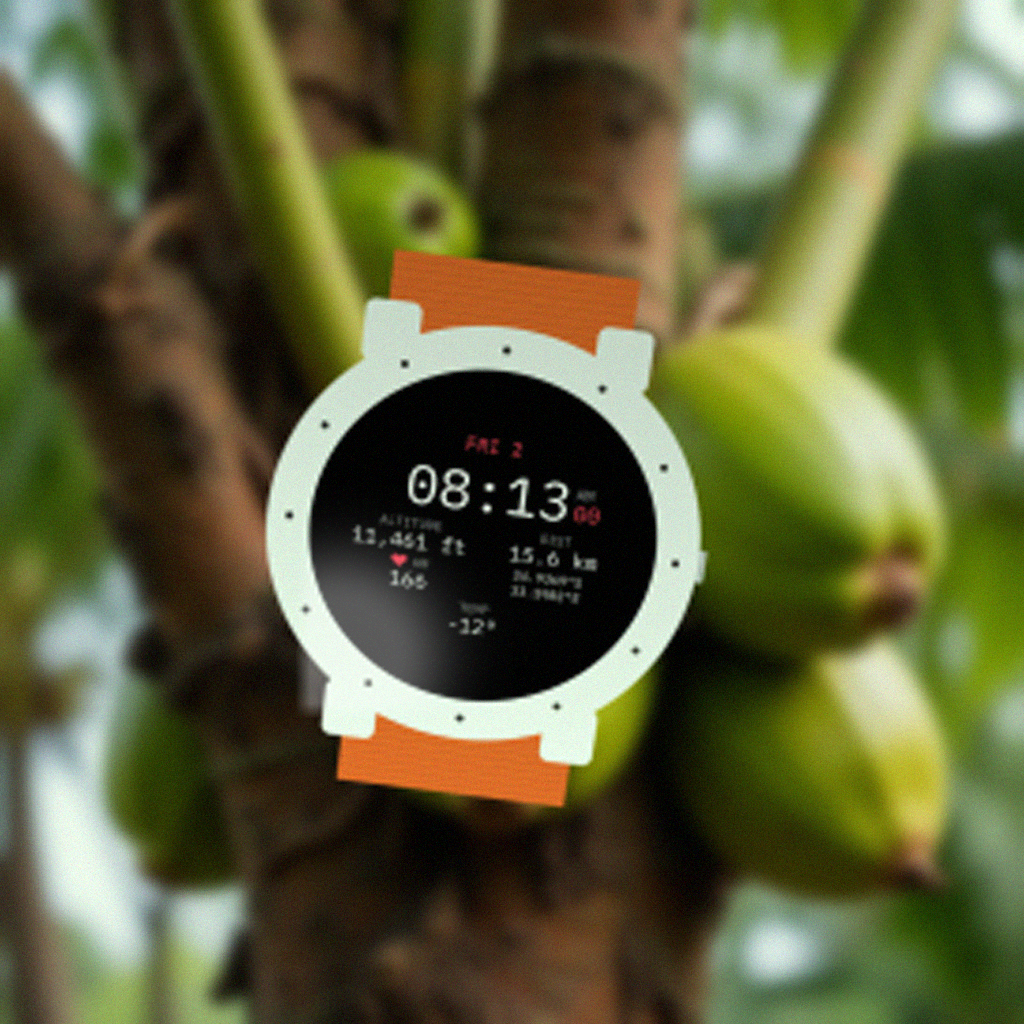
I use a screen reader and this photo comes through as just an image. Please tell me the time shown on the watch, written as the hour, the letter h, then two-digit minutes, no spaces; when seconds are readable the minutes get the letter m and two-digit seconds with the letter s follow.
8h13
